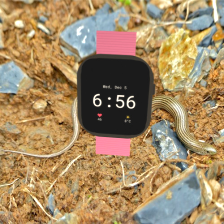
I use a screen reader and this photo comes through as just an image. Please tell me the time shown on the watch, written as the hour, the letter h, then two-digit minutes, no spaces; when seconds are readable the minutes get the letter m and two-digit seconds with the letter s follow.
6h56
